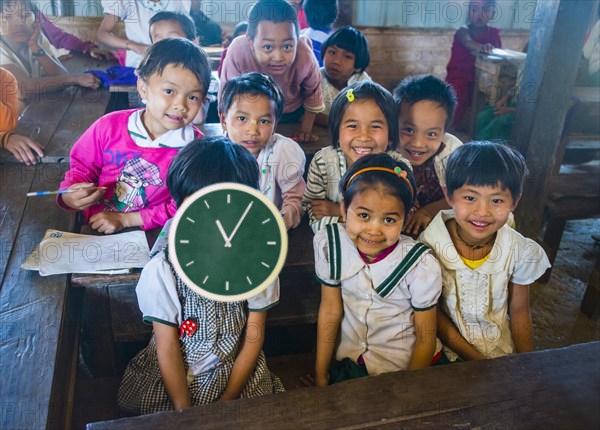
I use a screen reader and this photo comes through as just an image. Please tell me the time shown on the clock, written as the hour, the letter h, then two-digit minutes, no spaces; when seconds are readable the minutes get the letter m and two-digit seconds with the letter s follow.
11h05
